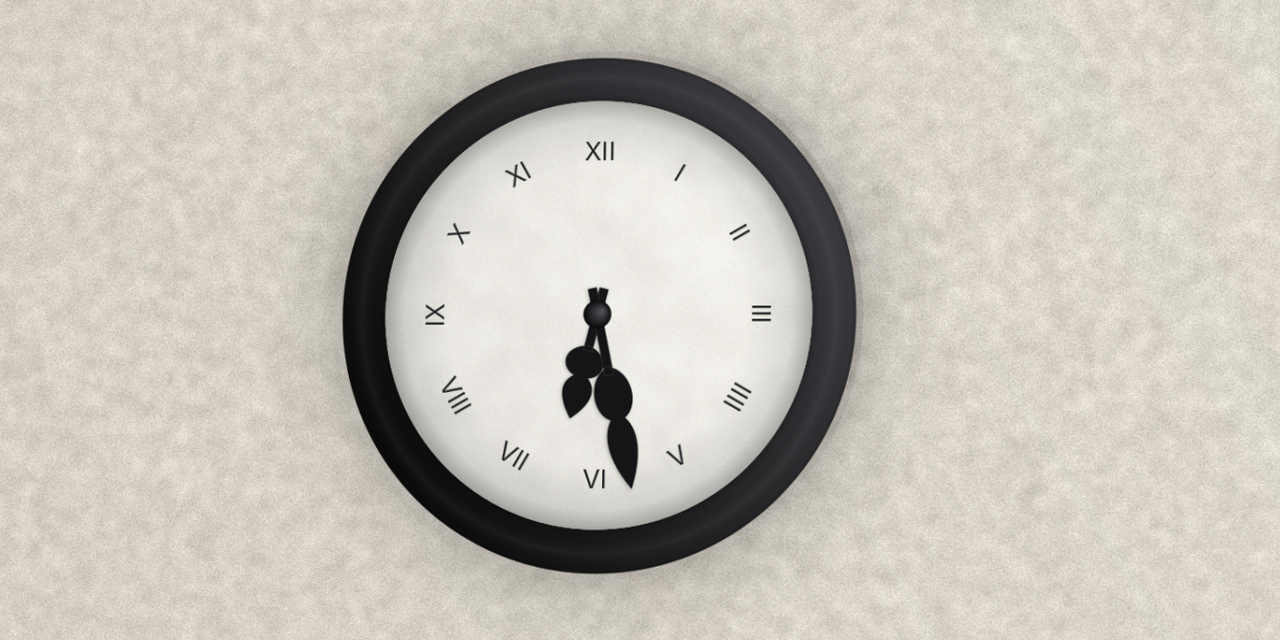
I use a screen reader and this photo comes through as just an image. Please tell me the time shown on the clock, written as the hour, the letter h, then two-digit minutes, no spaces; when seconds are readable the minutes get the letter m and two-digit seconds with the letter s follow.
6h28
